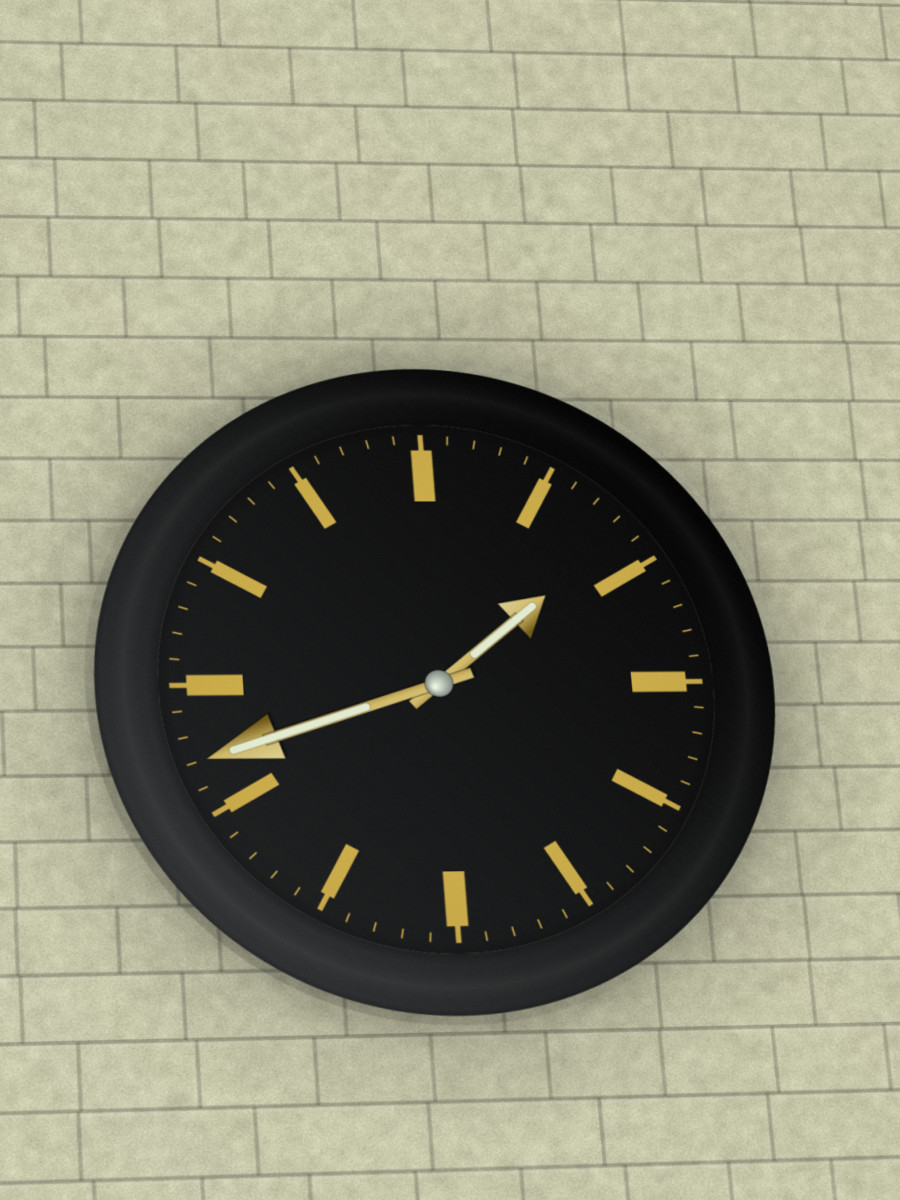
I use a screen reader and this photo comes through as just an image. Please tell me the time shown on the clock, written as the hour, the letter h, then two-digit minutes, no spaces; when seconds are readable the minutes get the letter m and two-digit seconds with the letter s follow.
1h42
